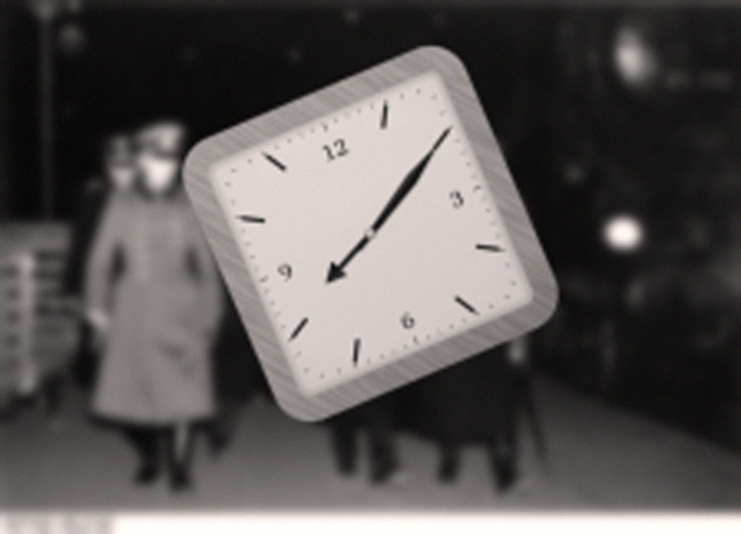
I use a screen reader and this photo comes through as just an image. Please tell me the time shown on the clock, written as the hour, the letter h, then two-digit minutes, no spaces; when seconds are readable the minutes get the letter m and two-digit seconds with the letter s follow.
8h10
